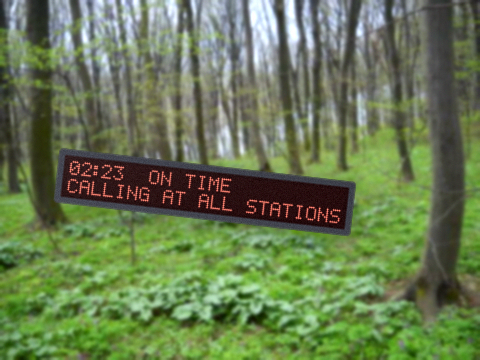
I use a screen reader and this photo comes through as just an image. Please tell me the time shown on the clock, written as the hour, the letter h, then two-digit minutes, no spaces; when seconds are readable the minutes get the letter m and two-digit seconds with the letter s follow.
2h23
